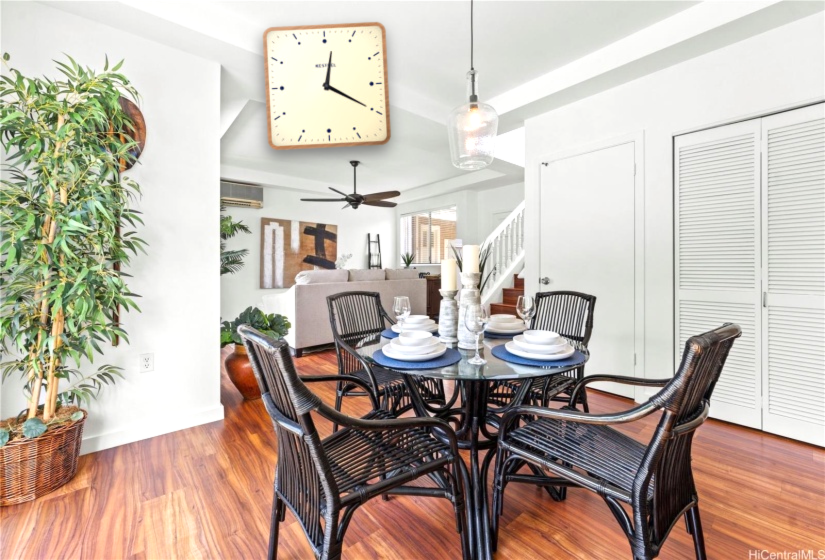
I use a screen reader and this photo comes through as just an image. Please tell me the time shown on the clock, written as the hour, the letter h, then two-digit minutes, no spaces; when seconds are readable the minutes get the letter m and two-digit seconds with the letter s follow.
12h20
